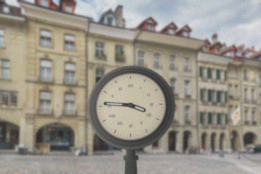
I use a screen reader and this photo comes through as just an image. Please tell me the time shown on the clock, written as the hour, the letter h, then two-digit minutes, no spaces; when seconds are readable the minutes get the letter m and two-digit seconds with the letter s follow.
3h46
